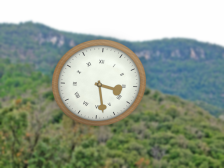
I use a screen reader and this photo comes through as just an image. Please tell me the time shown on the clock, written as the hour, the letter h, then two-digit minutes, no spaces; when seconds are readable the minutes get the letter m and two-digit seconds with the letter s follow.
3h28
